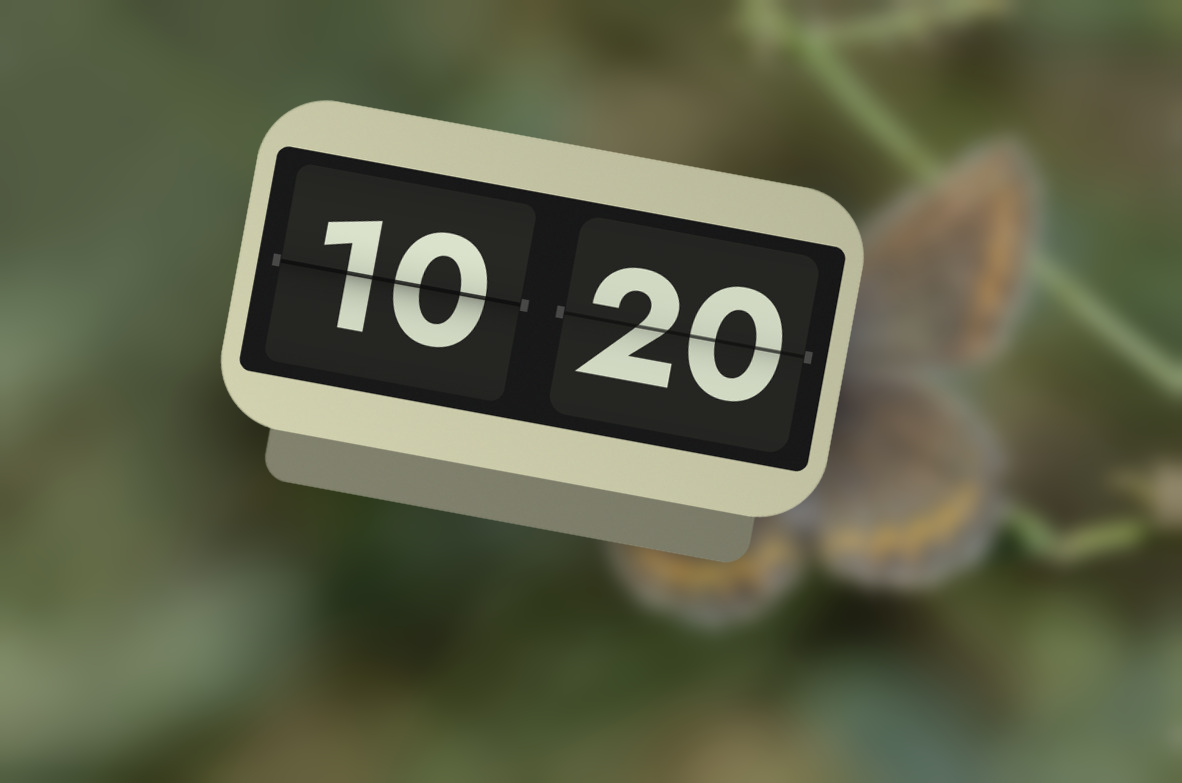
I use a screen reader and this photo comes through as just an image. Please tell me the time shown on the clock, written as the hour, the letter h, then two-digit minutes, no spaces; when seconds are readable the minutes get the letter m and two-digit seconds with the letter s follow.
10h20
